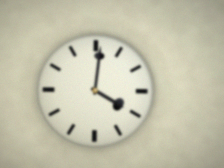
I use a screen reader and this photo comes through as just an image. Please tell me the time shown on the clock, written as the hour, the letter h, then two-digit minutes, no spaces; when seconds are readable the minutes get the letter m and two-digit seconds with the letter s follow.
4h01
